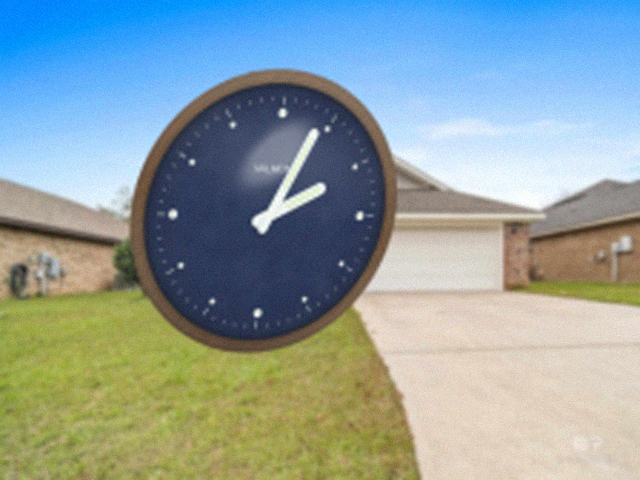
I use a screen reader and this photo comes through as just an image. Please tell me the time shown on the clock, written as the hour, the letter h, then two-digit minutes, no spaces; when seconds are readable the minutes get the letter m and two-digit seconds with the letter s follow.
2h04
